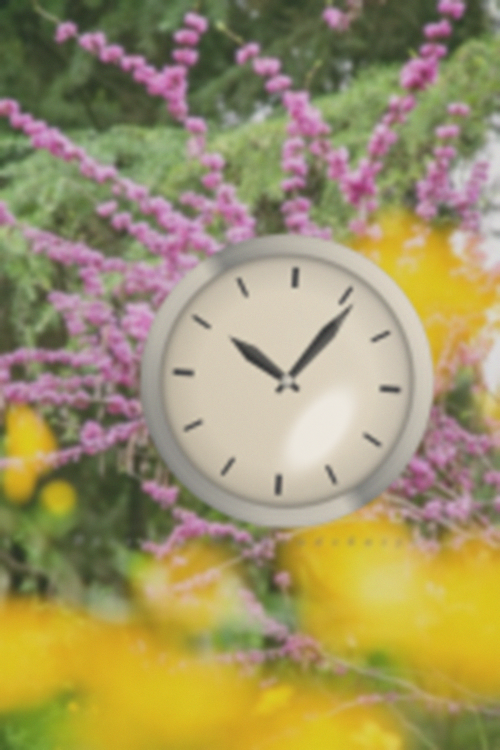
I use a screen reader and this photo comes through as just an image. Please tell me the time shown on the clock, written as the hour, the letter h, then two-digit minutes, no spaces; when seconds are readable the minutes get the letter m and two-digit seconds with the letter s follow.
10h06
